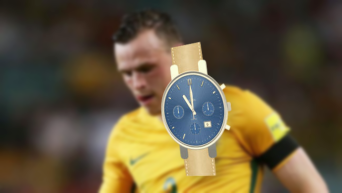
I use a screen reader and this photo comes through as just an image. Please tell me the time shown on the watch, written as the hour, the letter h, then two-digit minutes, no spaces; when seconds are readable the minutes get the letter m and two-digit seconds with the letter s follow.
11h00
